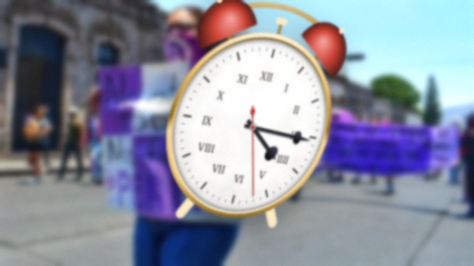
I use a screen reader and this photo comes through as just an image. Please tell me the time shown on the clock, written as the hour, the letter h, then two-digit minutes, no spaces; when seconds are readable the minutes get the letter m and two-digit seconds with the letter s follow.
4h15m27s
